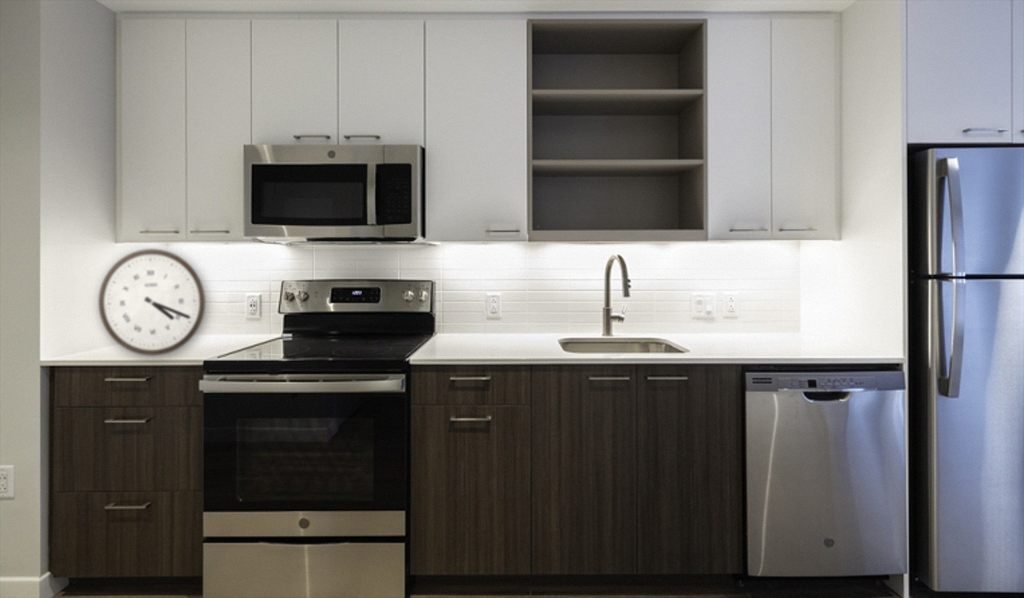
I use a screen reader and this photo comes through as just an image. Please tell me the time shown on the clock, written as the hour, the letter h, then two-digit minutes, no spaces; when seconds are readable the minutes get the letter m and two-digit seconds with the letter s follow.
4h19
